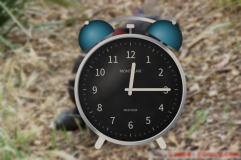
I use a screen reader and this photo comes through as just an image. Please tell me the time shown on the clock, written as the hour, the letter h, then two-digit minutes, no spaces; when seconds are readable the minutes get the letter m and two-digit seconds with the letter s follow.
12h15
